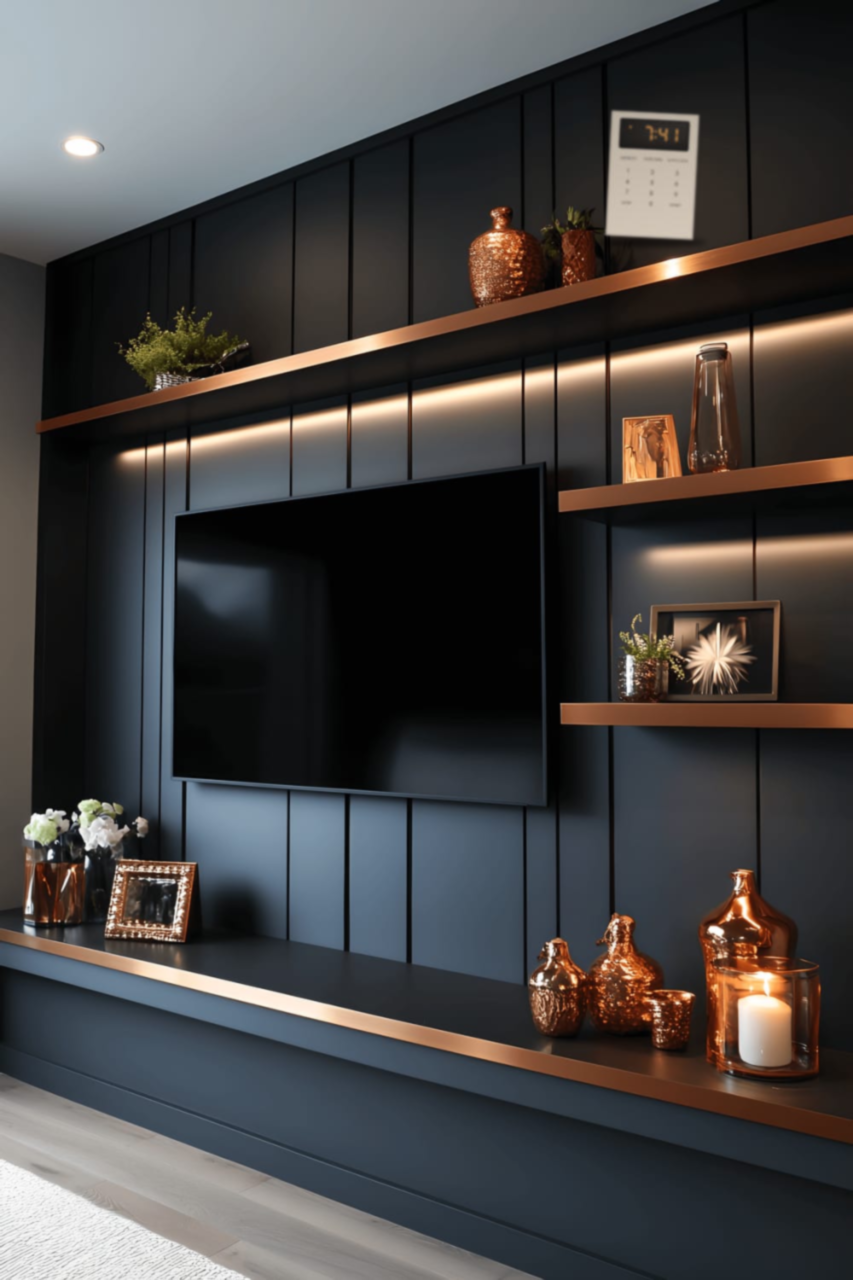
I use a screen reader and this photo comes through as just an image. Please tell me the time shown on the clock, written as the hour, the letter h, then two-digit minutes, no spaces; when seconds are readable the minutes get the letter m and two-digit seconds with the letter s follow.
7h41
